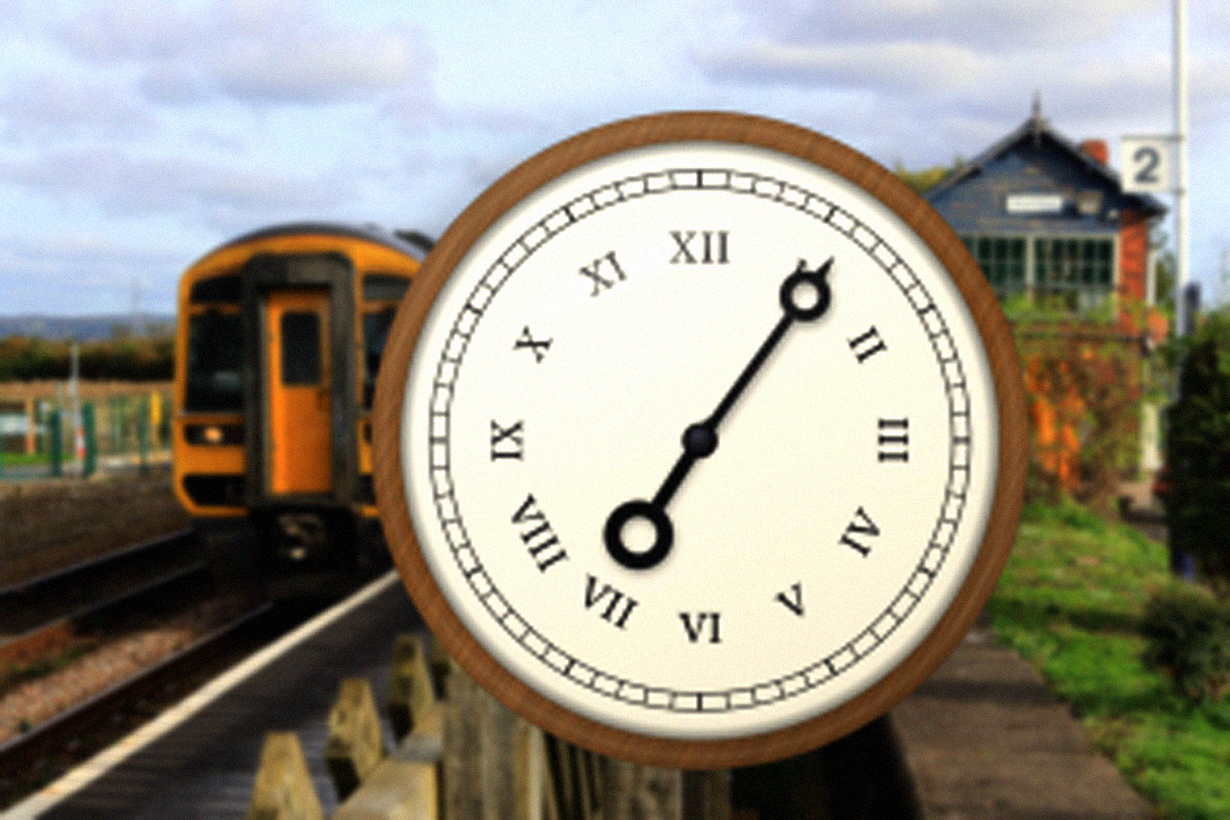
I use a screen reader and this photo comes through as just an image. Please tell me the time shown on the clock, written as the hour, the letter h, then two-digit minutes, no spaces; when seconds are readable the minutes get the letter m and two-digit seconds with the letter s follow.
7h06
